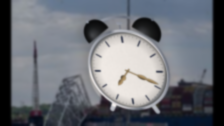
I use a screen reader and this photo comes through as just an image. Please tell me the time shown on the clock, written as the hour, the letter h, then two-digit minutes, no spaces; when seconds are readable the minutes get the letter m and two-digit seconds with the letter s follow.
7h19
